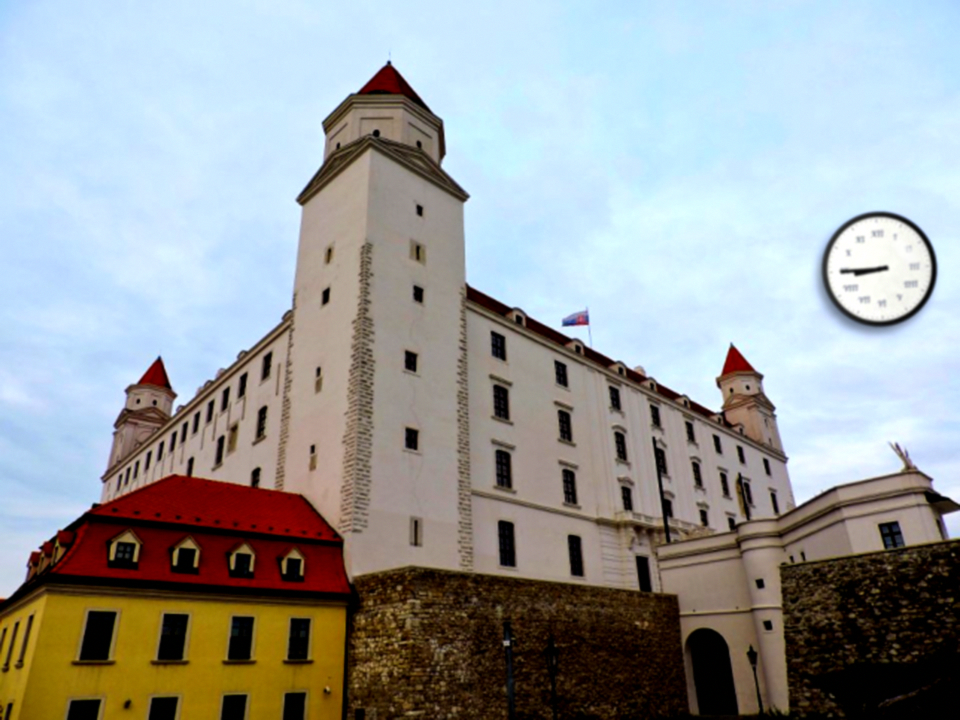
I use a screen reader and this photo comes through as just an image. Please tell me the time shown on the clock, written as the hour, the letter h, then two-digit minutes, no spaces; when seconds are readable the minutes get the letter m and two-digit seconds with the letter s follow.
8h45
